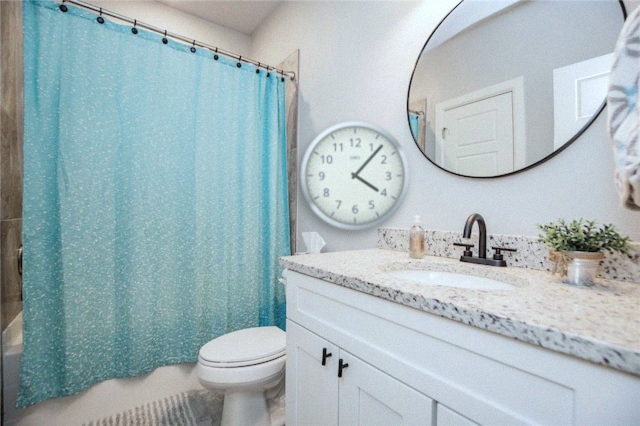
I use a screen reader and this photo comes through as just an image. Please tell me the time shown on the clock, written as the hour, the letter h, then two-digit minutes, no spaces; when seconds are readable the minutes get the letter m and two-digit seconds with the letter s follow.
4h07
